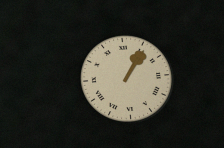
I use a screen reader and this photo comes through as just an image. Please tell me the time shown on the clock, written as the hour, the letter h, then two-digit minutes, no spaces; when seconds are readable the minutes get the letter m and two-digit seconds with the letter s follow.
1h06
